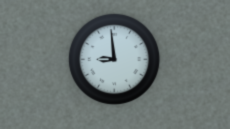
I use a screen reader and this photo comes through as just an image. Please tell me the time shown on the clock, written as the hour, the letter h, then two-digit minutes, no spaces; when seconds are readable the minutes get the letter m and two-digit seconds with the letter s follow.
8h59
